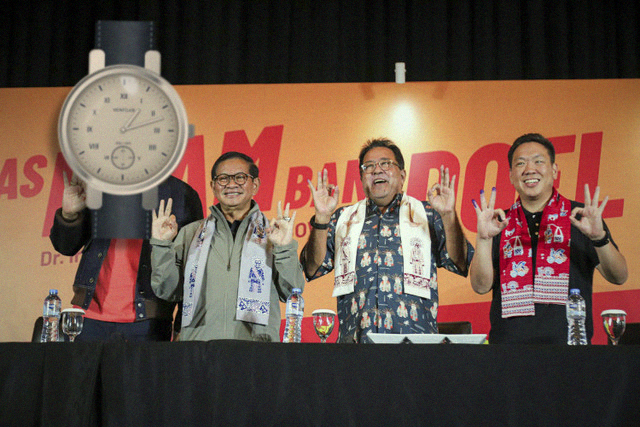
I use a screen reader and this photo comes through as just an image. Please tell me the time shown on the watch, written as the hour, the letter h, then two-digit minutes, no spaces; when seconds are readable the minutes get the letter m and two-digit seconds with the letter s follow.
1h12
